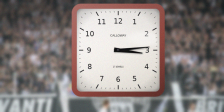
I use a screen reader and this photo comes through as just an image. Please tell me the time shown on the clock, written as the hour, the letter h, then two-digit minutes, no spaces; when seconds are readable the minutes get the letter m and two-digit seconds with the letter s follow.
3h14
